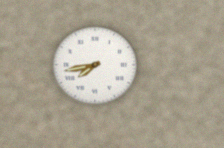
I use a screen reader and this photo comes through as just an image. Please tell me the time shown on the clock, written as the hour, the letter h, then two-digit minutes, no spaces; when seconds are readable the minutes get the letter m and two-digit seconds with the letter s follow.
7h43
